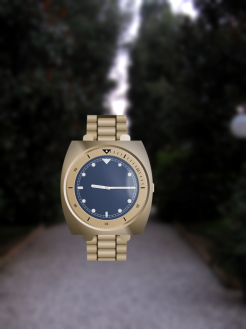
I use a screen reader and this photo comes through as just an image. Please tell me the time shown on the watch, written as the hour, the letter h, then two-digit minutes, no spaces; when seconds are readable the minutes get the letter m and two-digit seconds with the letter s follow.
9h15
